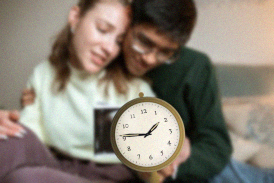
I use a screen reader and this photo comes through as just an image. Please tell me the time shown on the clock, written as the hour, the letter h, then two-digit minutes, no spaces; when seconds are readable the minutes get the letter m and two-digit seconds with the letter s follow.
1h46
